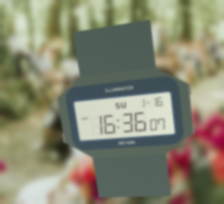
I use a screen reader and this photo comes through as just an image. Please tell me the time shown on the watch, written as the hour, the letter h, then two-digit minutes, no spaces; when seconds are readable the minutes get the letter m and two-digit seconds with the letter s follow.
16h36
